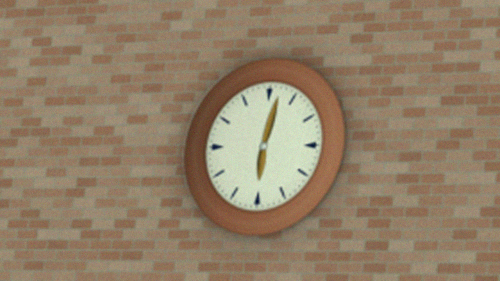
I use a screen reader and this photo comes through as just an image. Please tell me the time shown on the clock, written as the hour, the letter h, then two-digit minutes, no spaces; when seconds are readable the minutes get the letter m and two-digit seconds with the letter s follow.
6h02
